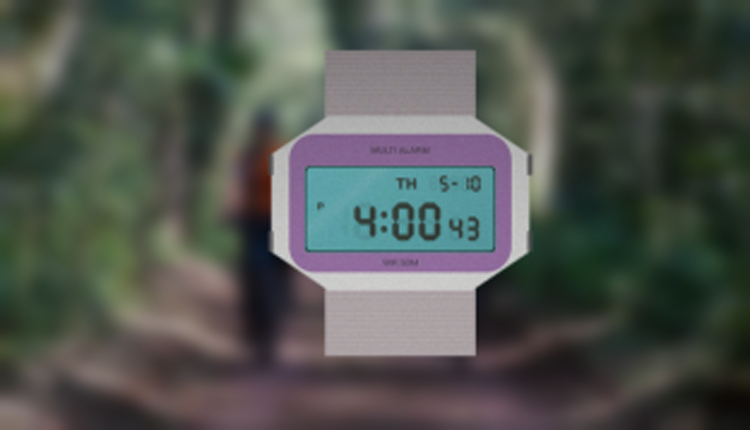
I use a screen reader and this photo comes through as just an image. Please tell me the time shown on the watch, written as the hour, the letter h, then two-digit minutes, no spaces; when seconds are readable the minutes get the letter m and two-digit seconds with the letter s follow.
4h00m43s
